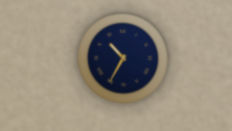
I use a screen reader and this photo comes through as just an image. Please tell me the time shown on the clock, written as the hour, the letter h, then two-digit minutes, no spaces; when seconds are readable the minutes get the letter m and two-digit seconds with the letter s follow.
10h35
